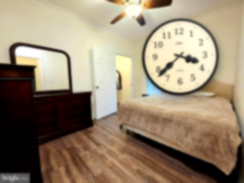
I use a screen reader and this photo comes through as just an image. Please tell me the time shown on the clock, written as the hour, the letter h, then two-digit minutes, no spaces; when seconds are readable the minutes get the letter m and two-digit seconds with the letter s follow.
3h38
